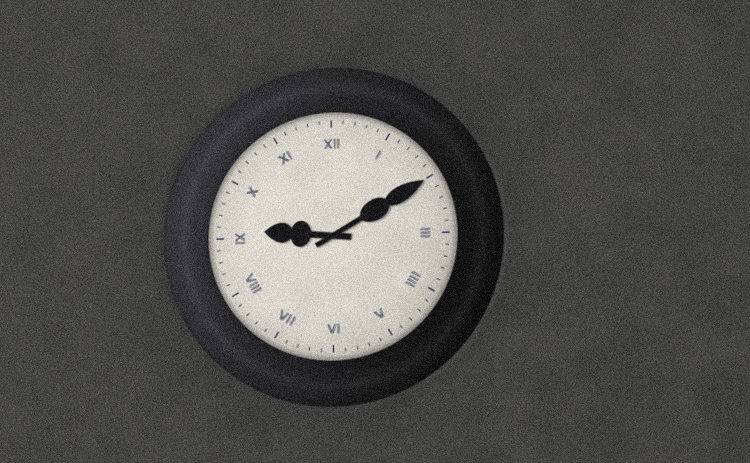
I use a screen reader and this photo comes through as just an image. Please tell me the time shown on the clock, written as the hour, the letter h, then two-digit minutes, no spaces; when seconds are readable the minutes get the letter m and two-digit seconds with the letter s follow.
9h10
